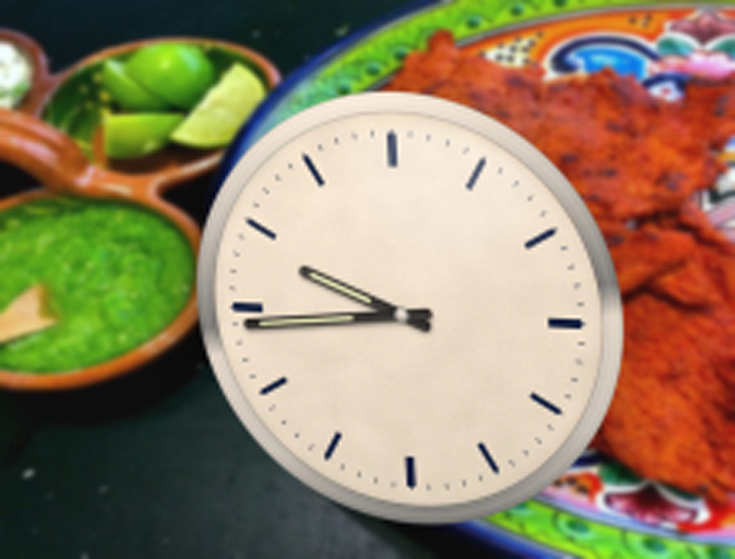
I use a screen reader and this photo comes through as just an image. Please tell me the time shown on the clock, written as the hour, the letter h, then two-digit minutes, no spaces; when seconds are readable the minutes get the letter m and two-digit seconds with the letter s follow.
9h44
